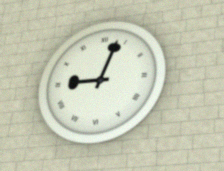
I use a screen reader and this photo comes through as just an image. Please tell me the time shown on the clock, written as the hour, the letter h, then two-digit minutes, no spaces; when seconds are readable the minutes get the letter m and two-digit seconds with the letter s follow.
9h03
